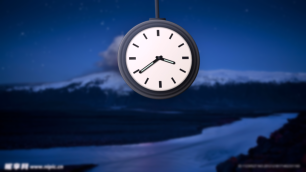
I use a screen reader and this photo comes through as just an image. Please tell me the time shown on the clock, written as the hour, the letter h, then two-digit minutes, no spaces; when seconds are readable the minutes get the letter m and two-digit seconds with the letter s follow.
3h39
